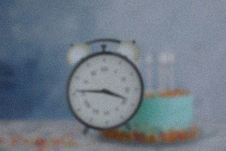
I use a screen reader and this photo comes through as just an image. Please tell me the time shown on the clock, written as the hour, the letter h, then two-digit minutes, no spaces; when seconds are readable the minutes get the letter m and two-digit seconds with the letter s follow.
3h46
